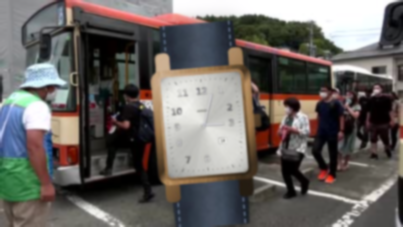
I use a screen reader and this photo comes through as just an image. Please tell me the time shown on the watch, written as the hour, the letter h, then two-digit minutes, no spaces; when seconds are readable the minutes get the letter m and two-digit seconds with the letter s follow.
3h03
